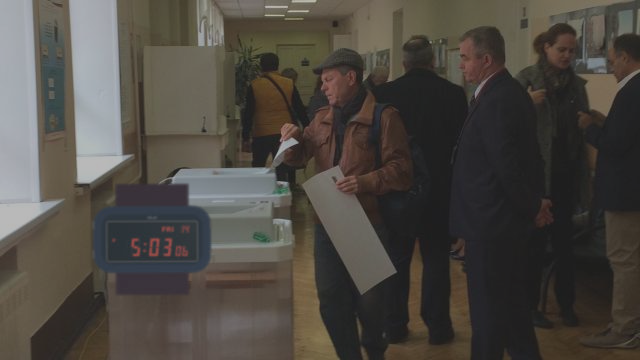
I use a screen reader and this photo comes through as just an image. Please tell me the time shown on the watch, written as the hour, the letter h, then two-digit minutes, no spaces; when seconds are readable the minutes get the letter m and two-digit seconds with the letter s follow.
5h03
